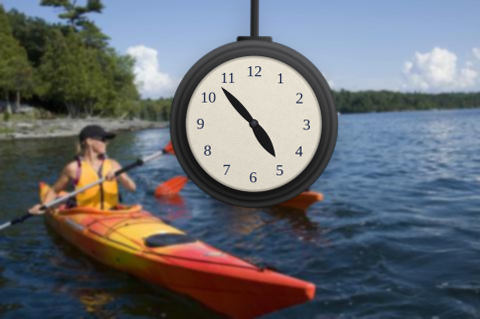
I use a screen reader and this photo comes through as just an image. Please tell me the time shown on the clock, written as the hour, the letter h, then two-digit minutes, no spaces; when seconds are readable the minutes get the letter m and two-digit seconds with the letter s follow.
4h53
